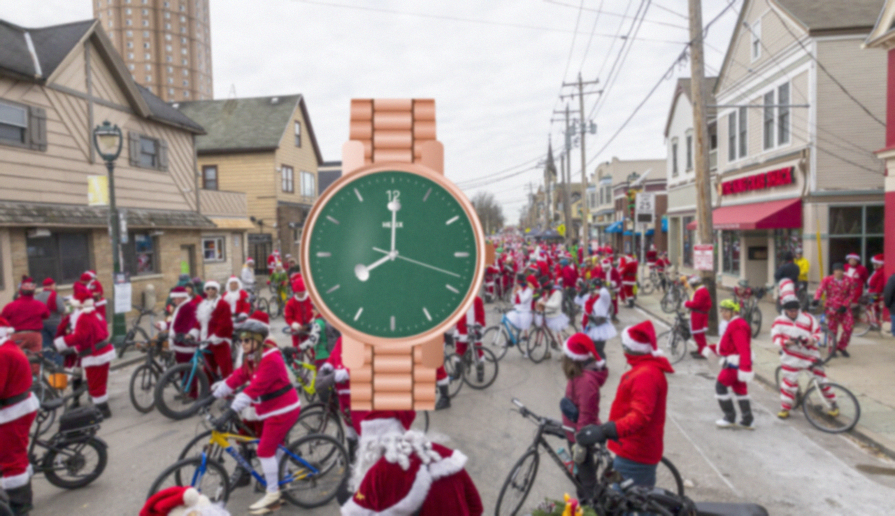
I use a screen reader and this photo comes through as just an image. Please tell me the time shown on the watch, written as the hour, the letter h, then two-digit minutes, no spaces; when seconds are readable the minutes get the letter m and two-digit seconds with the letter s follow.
8h00m18s
